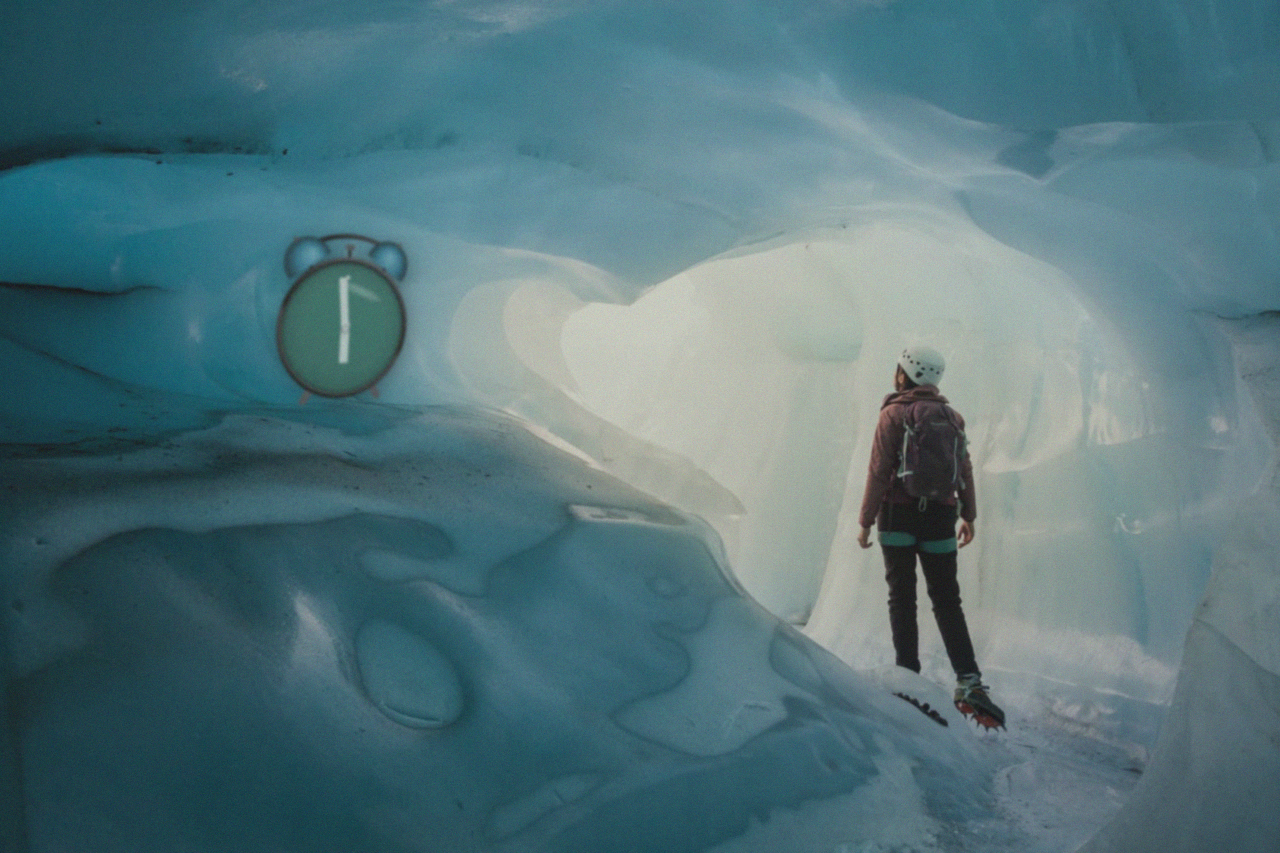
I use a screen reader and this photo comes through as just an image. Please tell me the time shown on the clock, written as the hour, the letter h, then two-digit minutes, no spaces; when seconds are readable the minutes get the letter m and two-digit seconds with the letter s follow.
5h59
